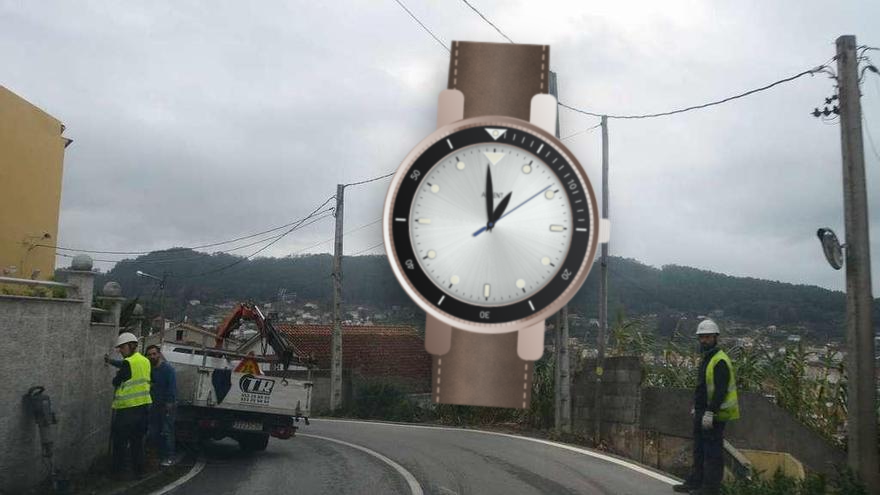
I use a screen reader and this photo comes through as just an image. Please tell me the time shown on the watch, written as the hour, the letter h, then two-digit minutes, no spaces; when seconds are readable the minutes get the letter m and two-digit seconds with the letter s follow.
12h59m09s
